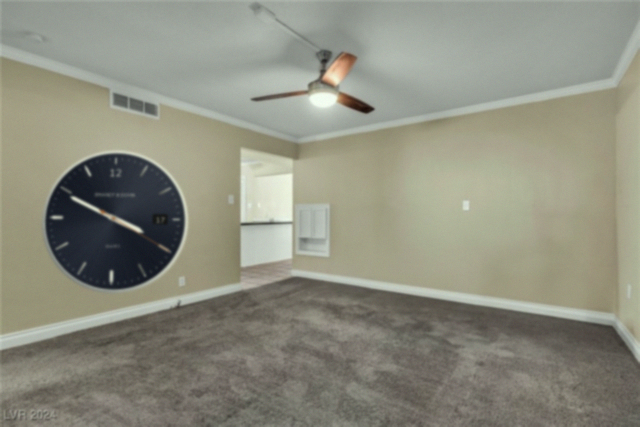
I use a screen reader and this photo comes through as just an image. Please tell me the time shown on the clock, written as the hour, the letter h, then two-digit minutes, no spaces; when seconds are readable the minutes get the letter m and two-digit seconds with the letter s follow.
3h49m20s
